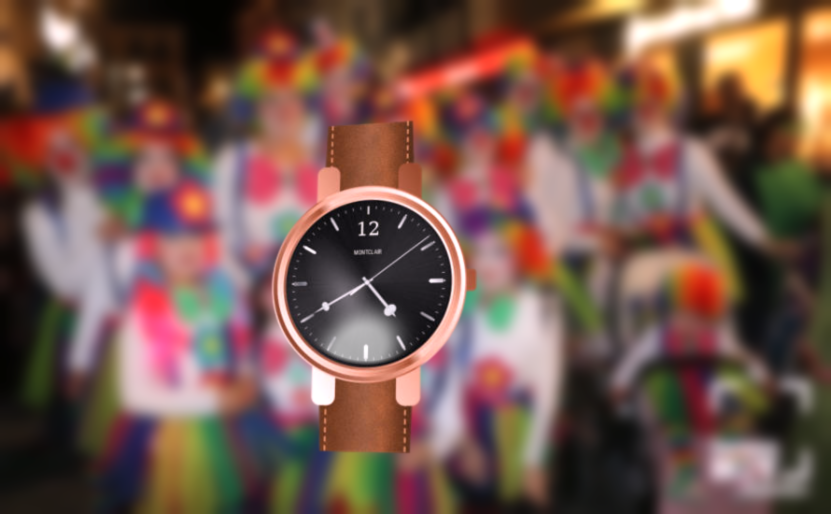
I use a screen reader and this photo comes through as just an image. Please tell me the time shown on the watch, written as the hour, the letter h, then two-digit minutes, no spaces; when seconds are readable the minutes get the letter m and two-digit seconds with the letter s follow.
4h40m09s
